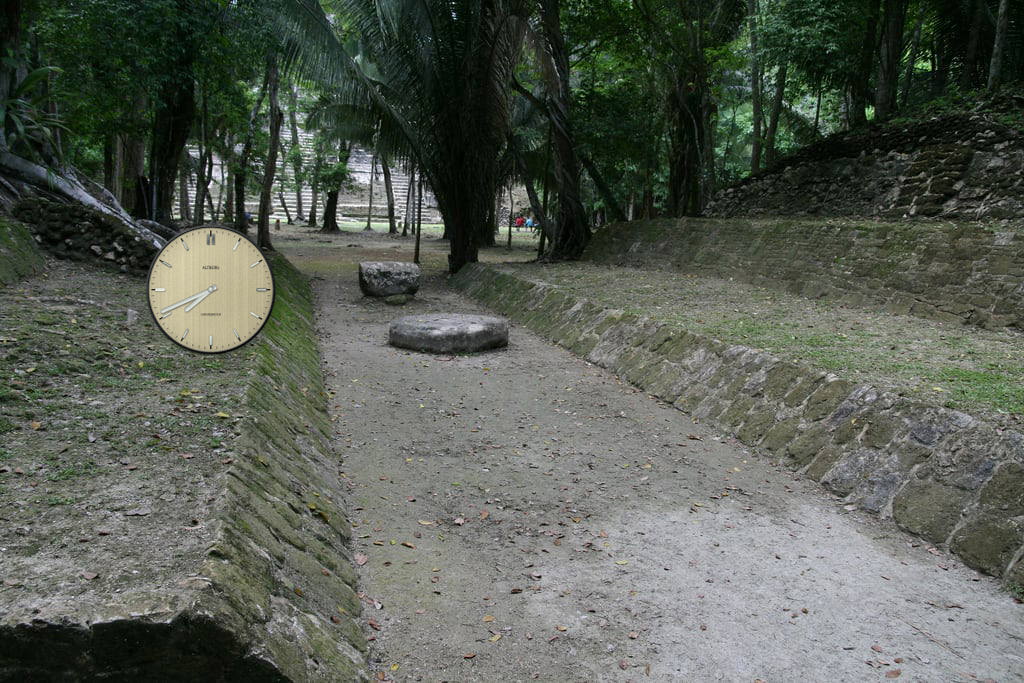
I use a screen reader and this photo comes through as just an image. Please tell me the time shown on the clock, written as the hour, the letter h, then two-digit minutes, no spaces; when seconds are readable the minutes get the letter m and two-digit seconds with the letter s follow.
7h41
